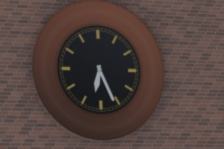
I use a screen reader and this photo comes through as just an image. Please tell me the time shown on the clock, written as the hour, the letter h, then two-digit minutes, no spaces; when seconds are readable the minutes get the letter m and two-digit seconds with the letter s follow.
6h26
